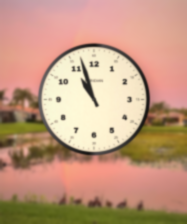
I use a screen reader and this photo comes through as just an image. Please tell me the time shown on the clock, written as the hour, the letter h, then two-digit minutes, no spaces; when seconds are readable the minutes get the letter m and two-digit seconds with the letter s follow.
10h57
